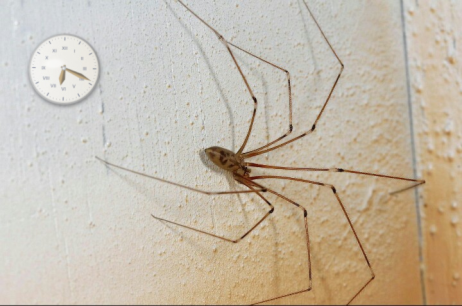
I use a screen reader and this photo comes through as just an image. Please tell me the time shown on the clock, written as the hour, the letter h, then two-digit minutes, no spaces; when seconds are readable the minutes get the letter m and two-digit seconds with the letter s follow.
6h19
